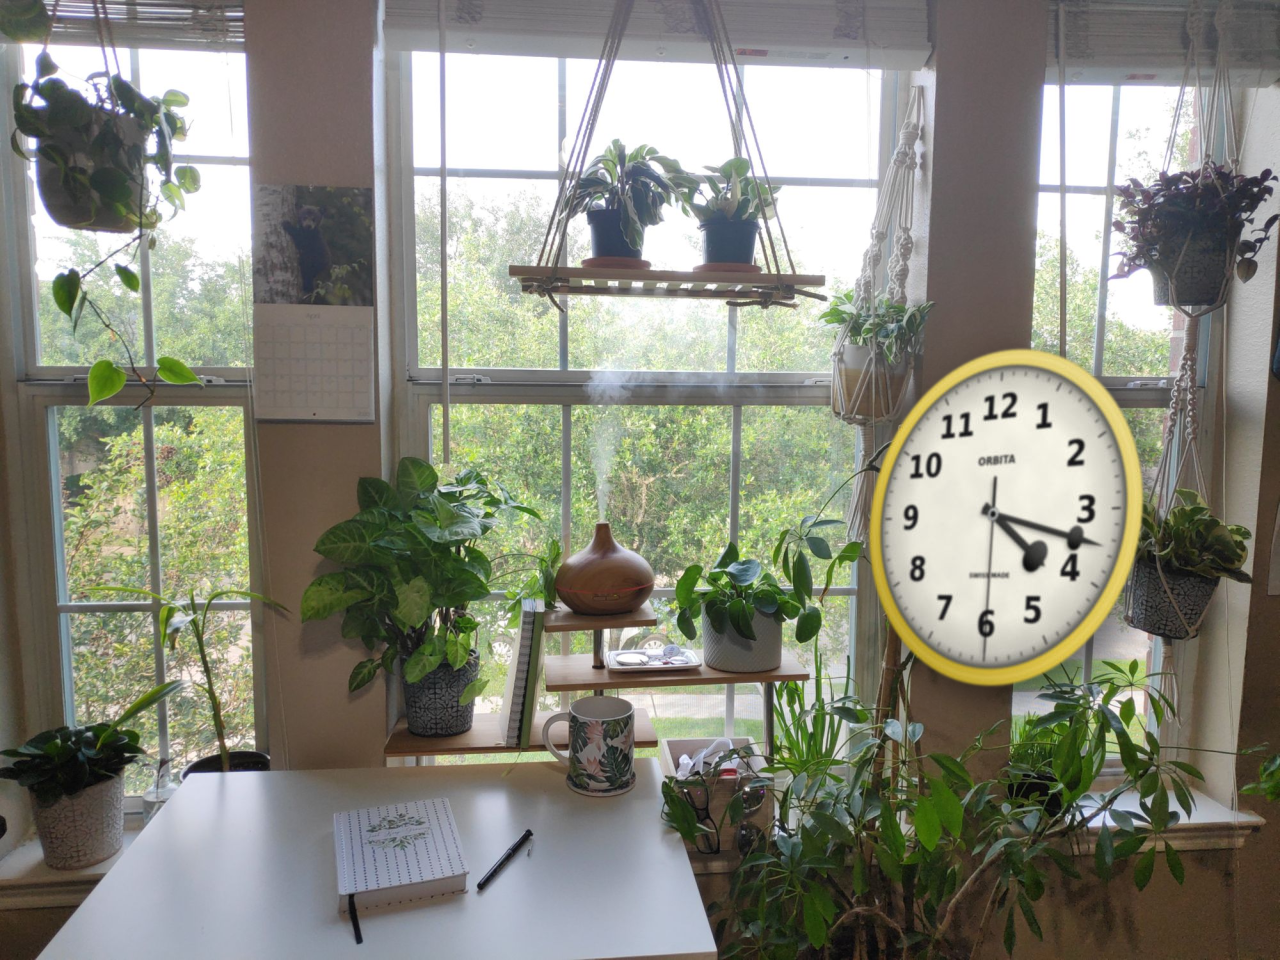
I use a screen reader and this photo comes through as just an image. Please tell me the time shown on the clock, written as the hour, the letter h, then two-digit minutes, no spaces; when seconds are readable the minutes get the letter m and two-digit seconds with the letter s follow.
4h17m30s
